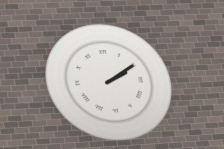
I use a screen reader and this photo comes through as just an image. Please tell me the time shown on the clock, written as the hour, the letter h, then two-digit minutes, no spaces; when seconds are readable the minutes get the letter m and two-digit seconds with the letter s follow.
2h10
